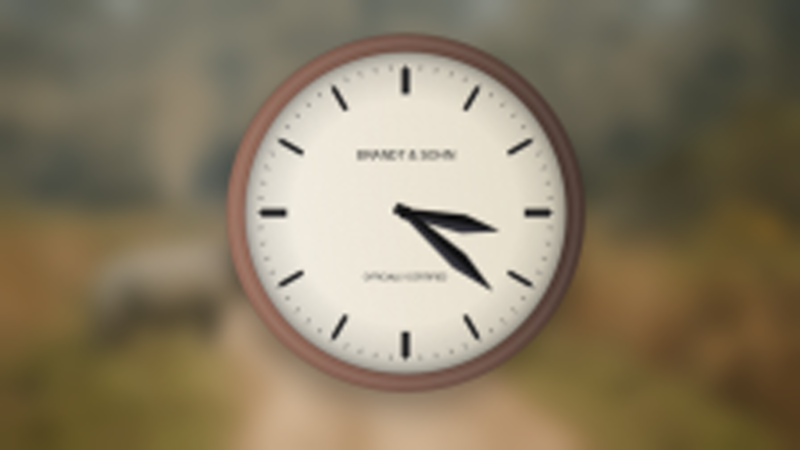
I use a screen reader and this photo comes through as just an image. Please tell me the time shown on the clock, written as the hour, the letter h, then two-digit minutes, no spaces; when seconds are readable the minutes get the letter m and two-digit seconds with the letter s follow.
3h22
